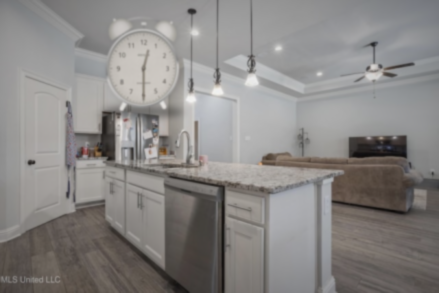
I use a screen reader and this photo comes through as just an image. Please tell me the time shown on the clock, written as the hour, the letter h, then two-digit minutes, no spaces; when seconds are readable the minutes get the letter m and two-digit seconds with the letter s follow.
12h30
